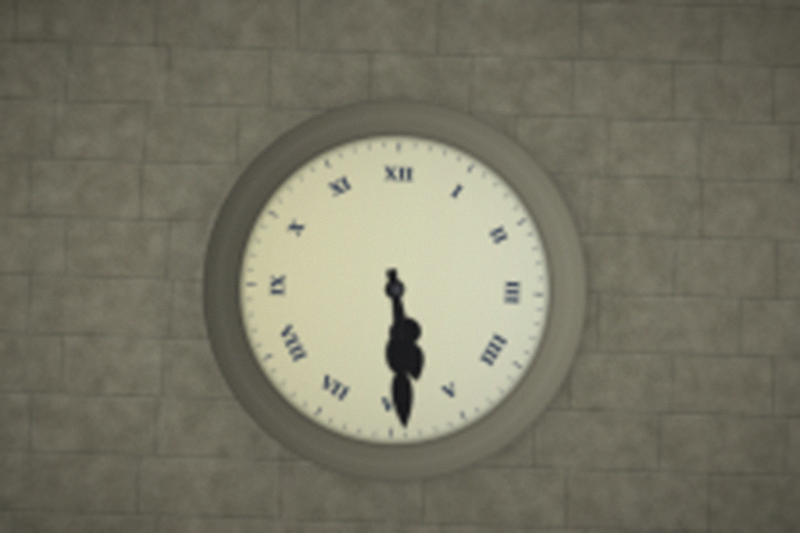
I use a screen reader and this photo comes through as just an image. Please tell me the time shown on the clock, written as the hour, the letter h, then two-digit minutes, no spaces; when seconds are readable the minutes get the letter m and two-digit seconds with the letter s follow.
5h29
